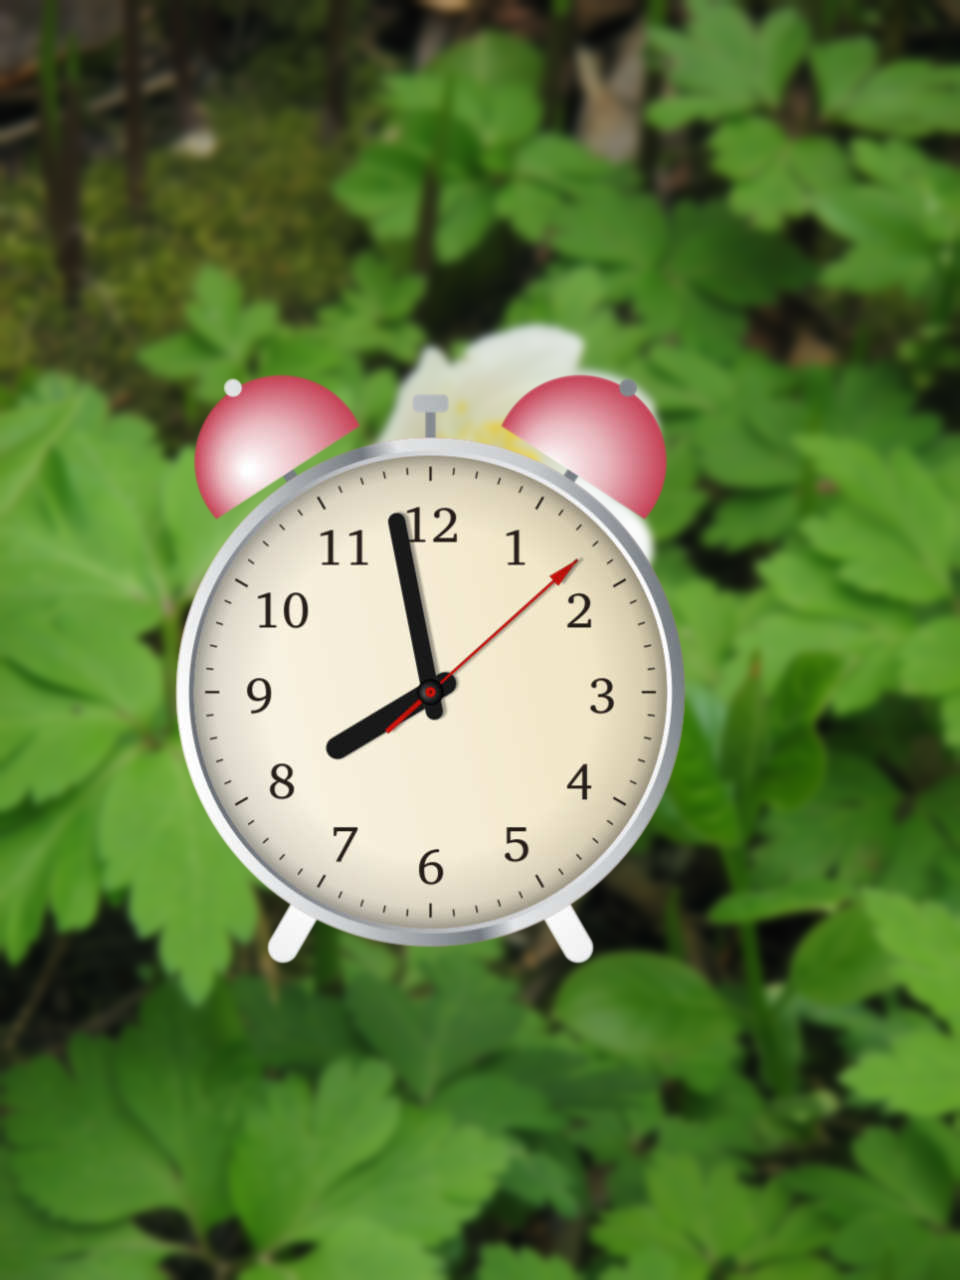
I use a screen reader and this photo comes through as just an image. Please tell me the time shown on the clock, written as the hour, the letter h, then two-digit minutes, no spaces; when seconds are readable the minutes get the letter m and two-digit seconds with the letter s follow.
7h58m08s
